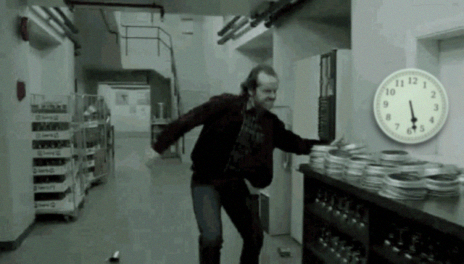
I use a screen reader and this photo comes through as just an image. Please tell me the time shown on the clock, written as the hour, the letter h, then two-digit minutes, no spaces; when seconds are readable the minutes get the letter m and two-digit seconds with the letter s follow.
5h28
